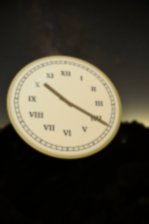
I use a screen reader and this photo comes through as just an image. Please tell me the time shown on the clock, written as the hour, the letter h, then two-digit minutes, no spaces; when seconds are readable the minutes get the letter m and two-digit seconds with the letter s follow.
10h20
